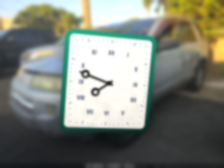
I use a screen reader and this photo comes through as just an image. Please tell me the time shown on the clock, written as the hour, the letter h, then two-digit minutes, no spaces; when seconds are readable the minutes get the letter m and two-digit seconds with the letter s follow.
7h48
